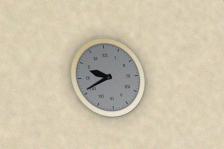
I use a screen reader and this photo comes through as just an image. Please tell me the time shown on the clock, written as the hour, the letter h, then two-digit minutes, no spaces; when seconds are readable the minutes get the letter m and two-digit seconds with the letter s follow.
9h41
